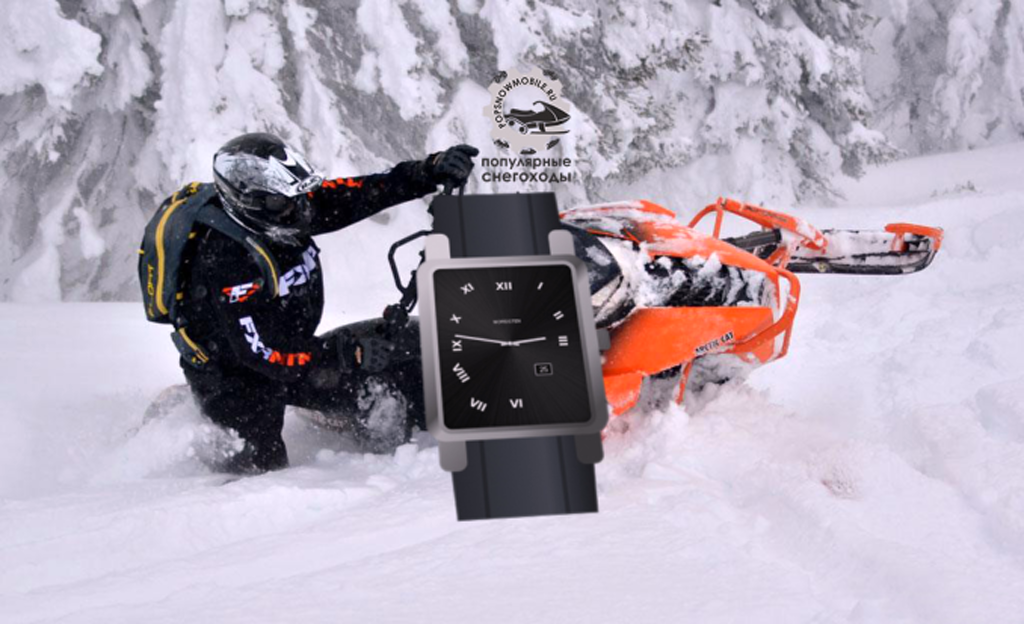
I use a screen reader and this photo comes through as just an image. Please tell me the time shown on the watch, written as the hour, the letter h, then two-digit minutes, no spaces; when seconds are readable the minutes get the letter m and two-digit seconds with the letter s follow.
2h47
